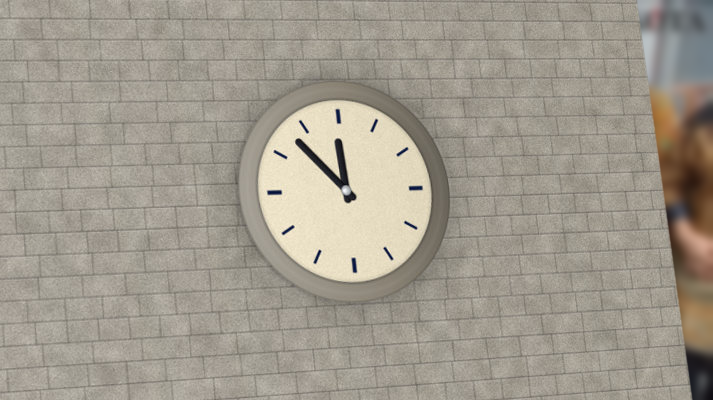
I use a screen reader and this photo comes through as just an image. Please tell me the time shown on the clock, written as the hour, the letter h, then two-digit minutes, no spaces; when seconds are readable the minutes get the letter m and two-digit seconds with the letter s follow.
11h53
